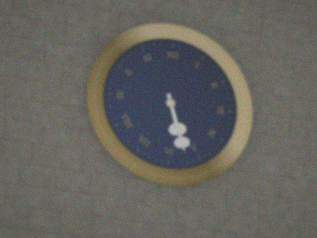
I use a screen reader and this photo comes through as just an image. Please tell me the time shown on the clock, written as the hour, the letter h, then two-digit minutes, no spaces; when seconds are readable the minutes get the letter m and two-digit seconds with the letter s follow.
5h27
